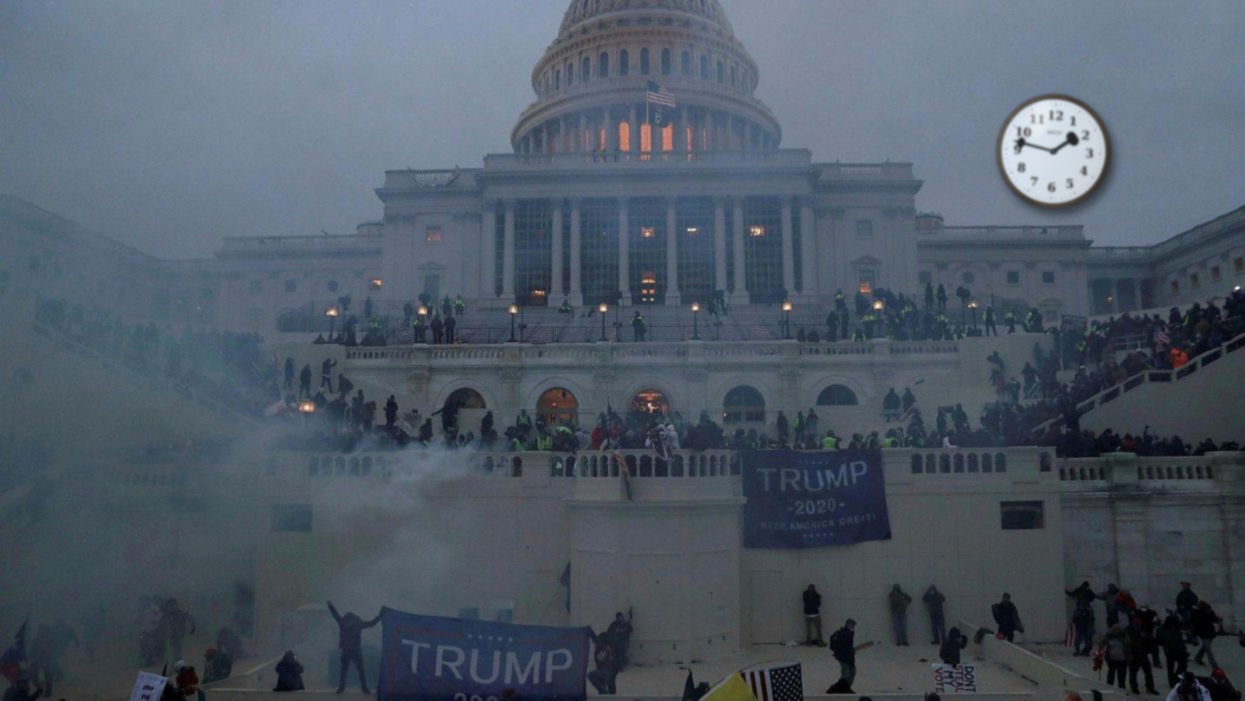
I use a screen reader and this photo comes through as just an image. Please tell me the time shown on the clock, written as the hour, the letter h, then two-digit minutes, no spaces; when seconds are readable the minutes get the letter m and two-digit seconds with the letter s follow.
1h47
